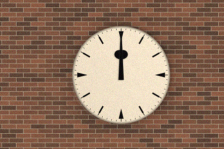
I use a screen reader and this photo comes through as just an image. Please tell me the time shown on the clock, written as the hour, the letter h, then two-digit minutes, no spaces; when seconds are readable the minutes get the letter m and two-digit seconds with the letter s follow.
12h00
